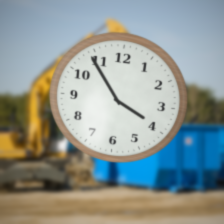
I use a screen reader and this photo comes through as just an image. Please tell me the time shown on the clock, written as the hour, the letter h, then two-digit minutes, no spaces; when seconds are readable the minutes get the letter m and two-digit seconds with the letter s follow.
3h54
